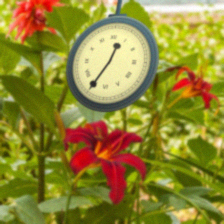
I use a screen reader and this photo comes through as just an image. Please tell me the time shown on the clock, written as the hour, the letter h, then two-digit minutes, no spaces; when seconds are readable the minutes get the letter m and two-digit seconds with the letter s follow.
12h35
